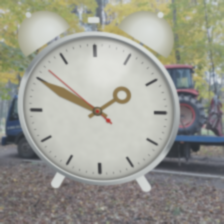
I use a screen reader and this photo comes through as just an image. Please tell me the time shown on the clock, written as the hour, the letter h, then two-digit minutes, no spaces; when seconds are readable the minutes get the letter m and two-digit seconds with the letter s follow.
1h49m52s
